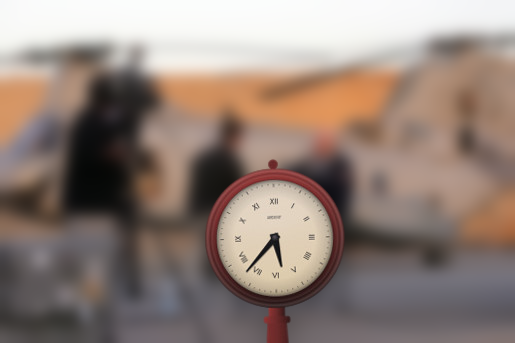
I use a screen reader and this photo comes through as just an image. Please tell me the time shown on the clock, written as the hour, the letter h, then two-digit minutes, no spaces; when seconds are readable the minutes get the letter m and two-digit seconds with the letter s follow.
5h37
